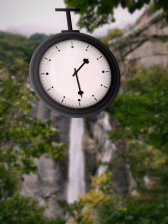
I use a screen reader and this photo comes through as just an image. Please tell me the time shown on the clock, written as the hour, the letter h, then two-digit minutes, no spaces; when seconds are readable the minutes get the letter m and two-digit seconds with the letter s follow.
1h29
